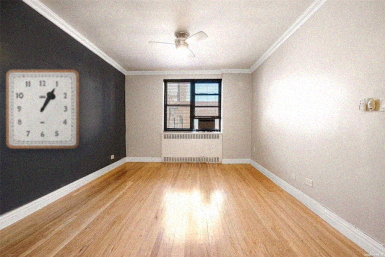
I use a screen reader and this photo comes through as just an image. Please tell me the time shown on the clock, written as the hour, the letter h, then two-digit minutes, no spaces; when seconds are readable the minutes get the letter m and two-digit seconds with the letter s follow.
1h05
